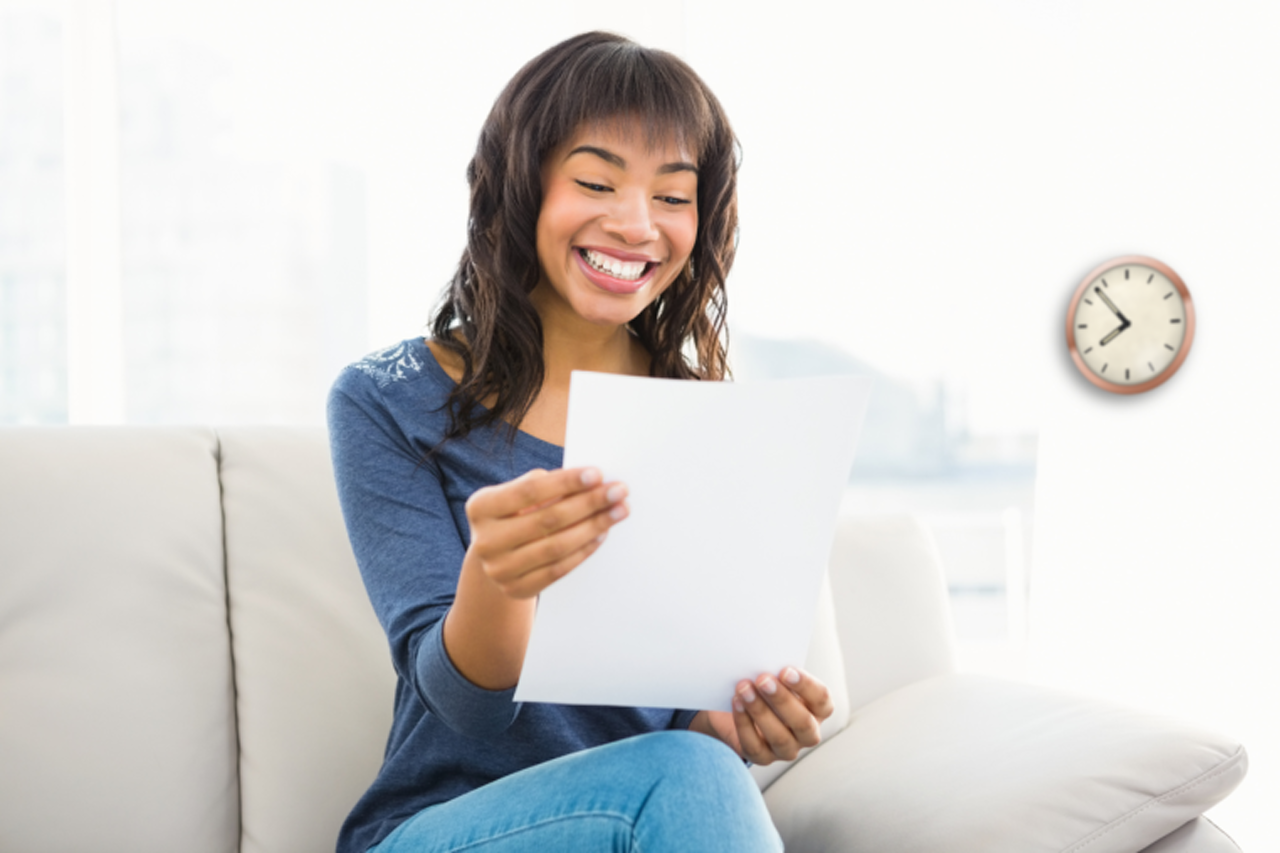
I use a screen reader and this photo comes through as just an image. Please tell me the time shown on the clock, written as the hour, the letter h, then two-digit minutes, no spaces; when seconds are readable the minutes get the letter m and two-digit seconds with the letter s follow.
7h53
